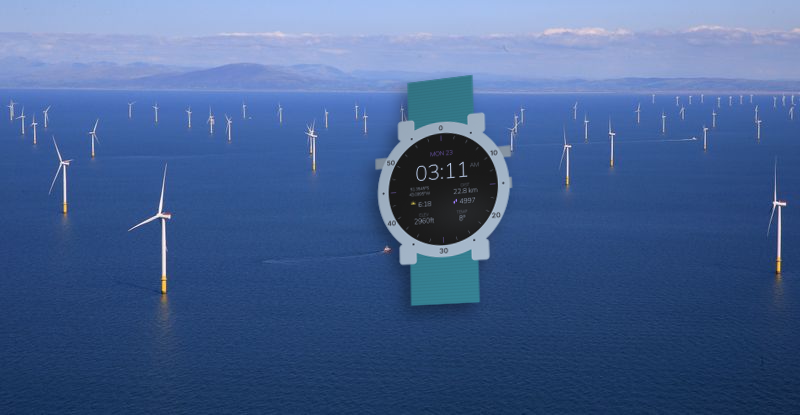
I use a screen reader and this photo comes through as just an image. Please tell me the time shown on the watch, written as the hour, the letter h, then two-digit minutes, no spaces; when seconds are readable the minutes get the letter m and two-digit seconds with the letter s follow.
3h11
